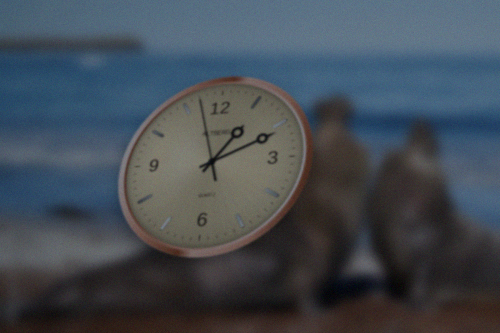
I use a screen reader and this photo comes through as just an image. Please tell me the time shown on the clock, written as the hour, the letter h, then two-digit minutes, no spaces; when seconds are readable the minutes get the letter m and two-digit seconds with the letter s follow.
1h10m57s
